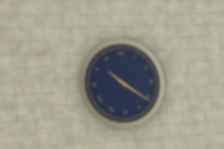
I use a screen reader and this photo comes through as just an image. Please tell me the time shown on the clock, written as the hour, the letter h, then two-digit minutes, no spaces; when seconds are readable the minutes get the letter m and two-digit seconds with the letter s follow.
10h21
